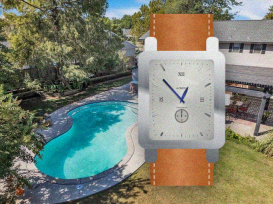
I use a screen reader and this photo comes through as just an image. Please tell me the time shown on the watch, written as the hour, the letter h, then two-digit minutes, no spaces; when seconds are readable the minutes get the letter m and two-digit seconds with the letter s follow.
12h53
